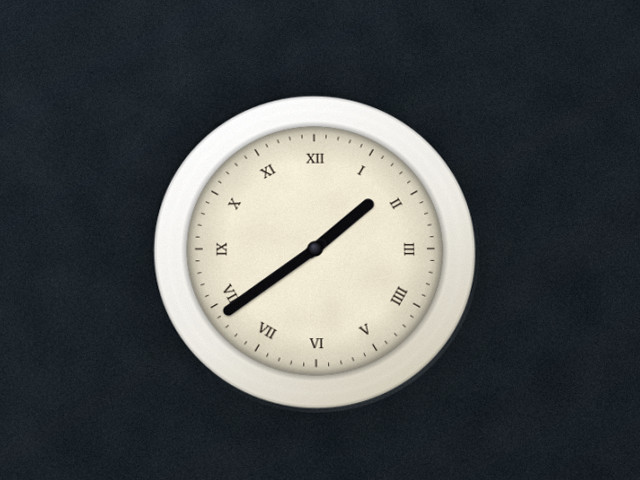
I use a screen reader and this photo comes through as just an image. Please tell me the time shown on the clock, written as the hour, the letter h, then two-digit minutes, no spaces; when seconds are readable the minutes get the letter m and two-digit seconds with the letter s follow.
1h39
